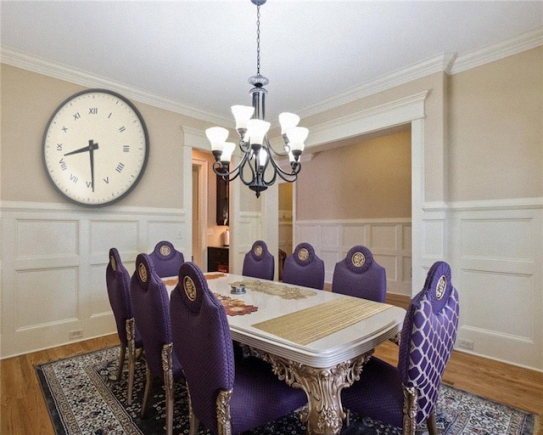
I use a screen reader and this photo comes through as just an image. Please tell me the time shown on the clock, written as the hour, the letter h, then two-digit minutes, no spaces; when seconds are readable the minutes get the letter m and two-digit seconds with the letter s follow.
8h29
